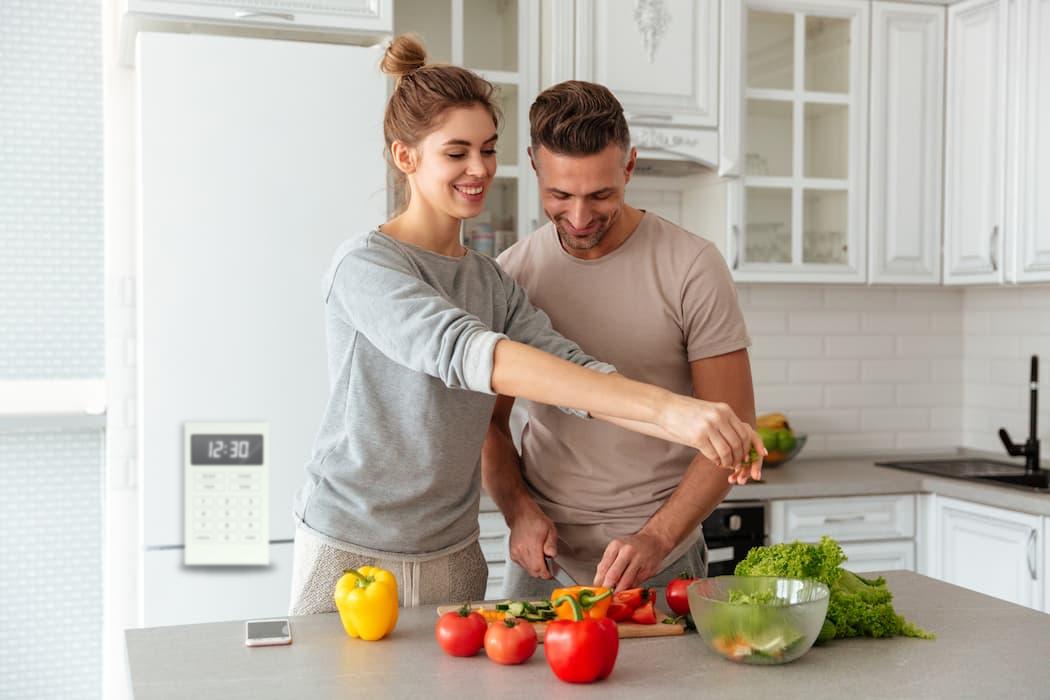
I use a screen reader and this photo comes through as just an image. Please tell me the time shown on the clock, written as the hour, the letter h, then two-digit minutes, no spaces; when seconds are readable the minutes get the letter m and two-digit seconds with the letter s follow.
12h30
